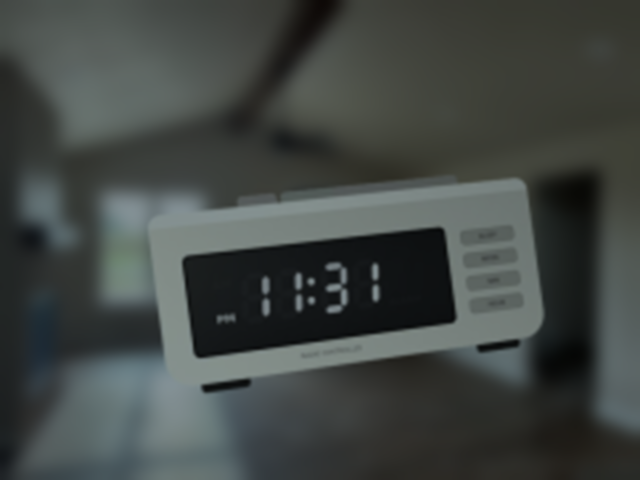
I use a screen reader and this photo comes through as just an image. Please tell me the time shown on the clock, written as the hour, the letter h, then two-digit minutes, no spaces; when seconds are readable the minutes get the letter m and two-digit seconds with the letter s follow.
11h31
